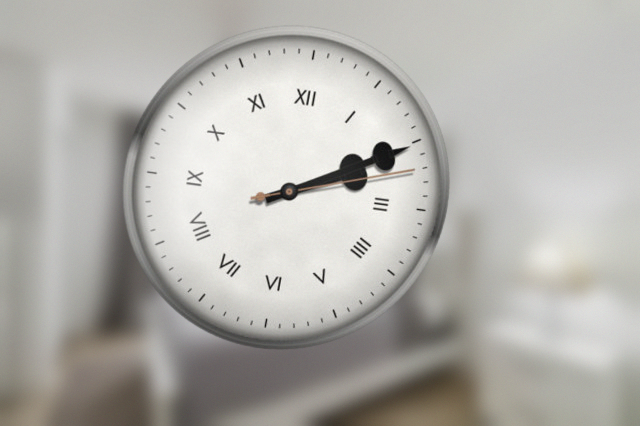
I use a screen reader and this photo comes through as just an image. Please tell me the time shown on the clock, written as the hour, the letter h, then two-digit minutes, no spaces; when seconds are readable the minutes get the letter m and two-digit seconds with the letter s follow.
2h10m12s
